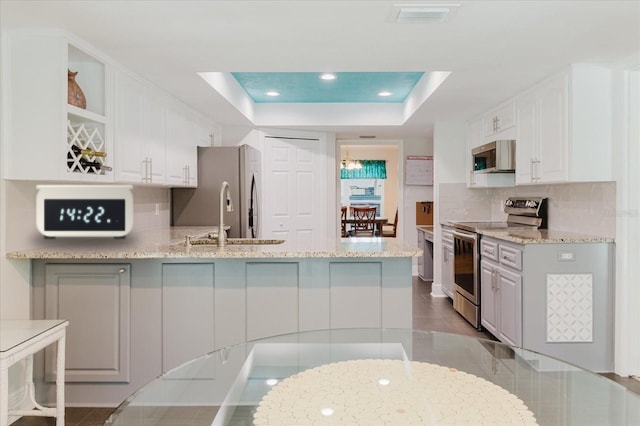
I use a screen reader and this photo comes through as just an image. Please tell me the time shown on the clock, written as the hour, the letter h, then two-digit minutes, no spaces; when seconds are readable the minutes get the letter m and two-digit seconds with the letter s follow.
14h22
